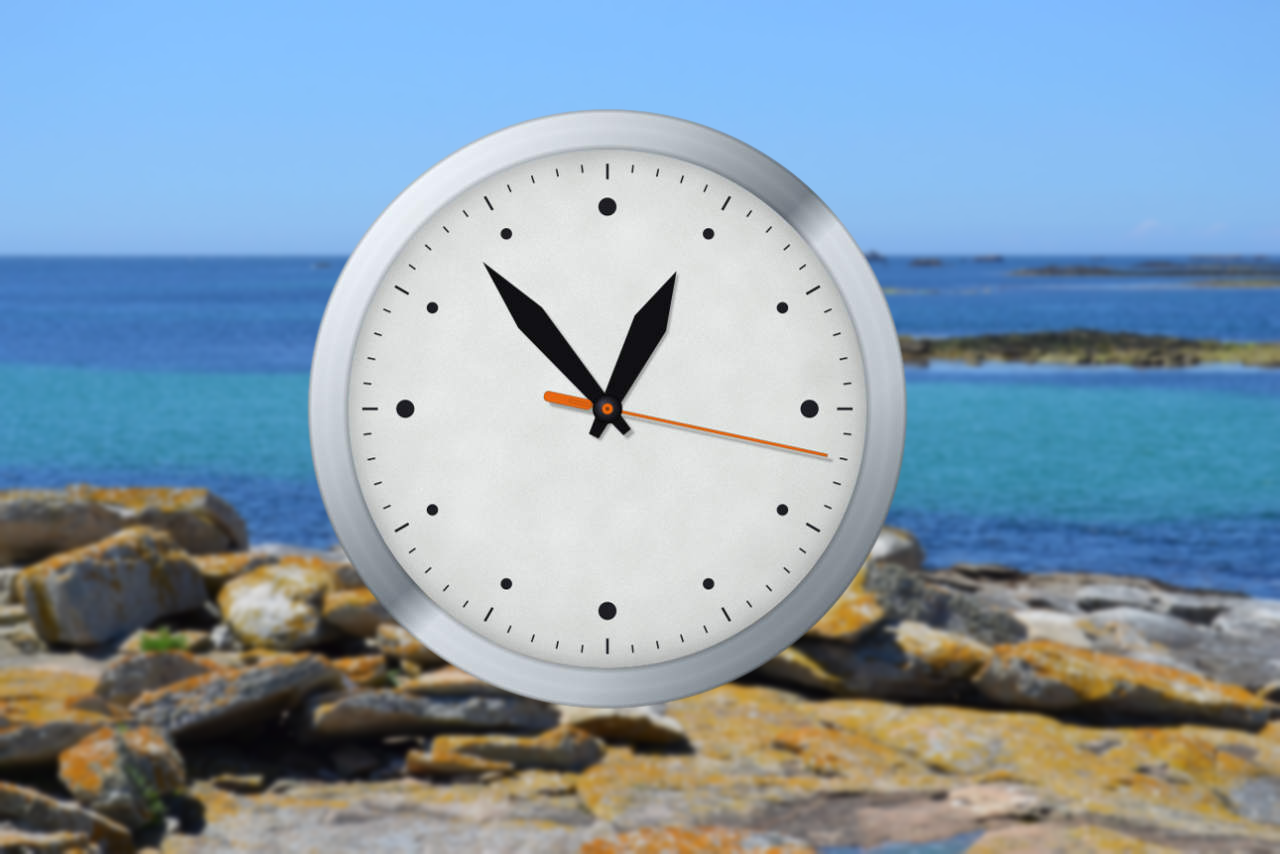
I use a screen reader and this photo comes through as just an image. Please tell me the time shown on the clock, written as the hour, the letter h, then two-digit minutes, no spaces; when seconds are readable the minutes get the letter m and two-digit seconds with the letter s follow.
12h53m17s
